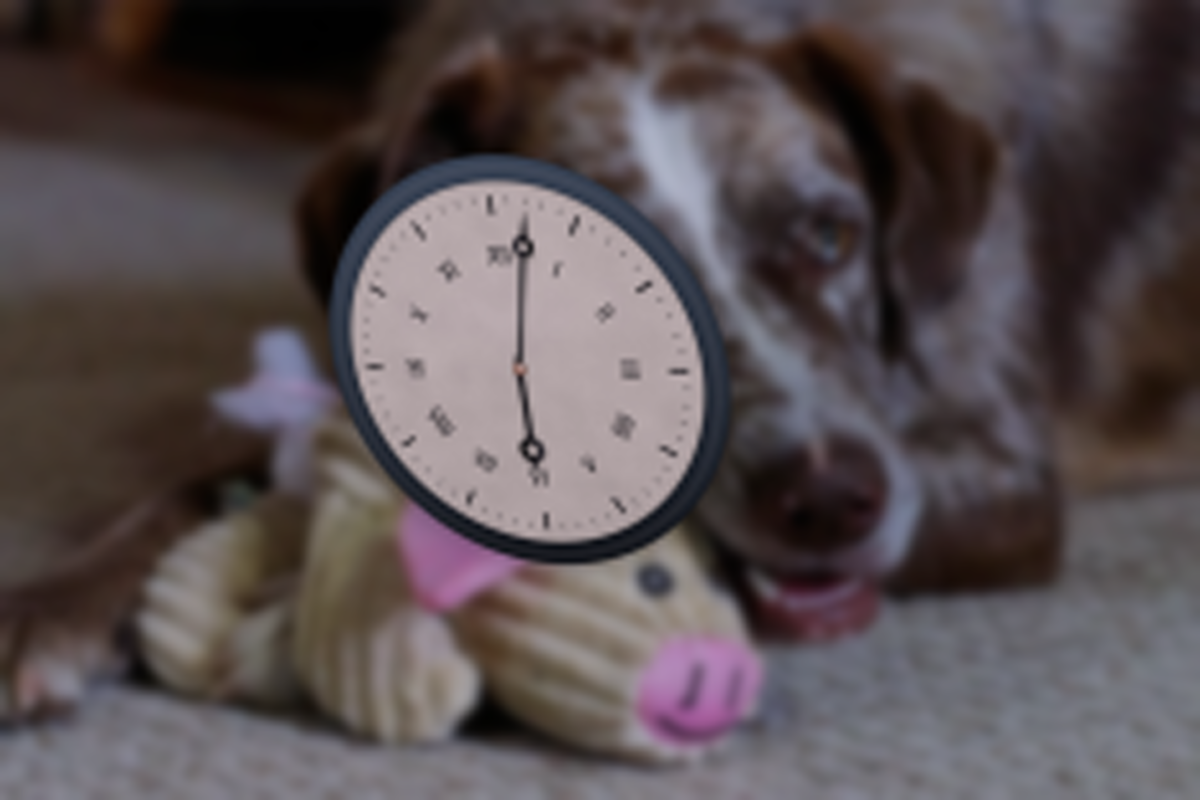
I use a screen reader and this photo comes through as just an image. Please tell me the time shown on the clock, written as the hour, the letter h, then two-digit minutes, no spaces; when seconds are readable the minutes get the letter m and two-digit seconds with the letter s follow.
6h02
